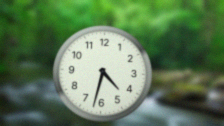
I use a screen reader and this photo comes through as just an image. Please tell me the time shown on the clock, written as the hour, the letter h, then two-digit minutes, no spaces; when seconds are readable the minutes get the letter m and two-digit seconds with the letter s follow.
4h32
